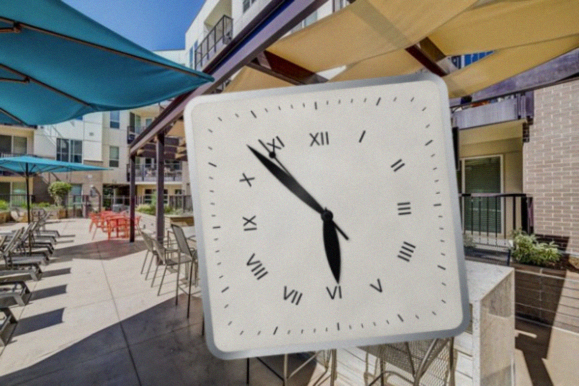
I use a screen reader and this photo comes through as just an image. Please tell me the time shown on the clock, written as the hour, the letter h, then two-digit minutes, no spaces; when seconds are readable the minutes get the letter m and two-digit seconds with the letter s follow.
5h52m54s
